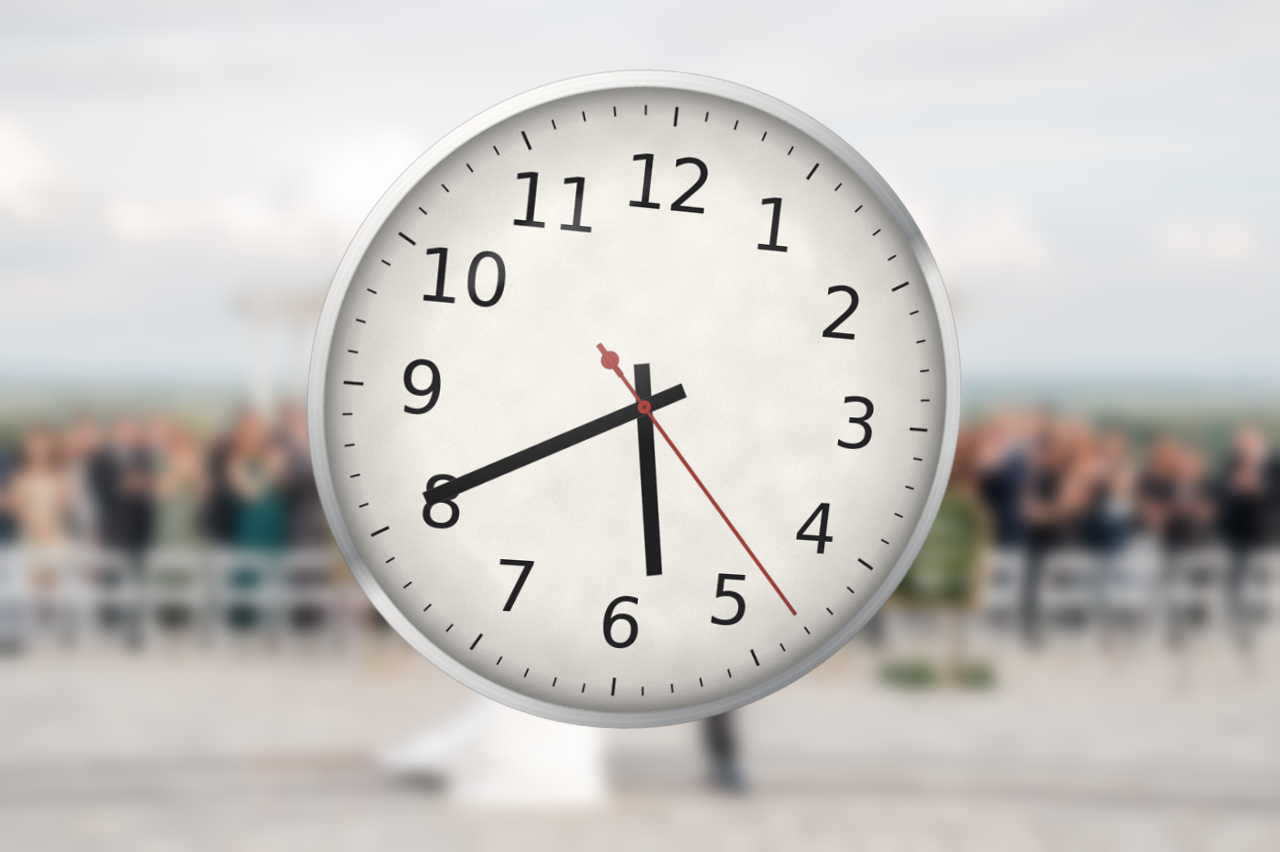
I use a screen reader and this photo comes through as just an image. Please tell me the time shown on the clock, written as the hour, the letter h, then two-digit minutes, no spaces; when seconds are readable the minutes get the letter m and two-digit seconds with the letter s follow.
5h40m23s
